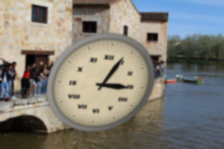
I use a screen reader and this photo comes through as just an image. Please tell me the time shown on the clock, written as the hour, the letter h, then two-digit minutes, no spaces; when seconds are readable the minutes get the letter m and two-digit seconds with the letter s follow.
3h04
